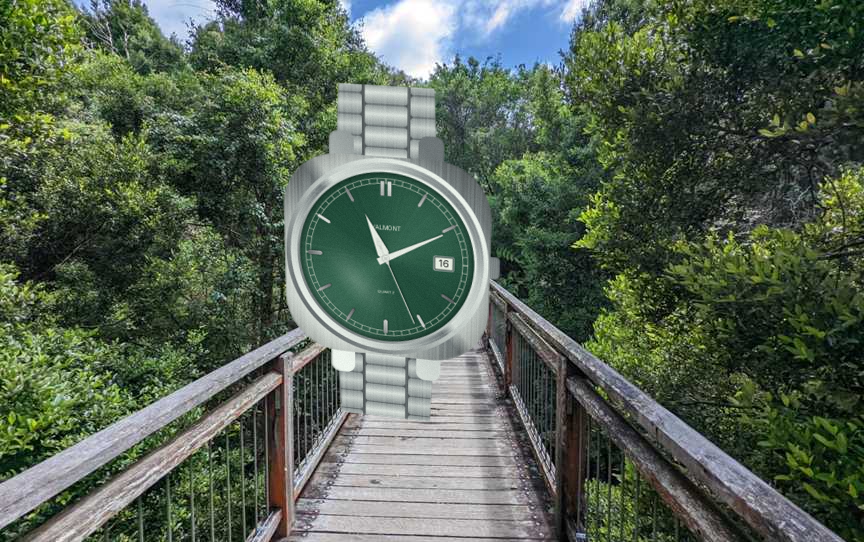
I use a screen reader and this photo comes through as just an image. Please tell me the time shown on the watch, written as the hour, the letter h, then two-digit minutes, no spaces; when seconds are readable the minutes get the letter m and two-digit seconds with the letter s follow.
11h10m26s
